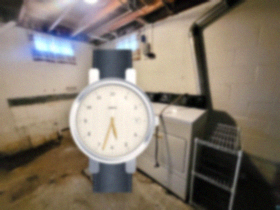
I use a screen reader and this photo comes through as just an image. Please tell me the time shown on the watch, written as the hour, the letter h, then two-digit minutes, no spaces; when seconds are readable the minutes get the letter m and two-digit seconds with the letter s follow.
5h33
